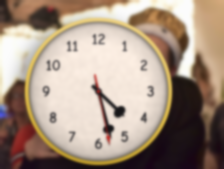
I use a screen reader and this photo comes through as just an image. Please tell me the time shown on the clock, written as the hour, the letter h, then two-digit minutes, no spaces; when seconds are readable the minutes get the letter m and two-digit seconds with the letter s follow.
4h27m28s
